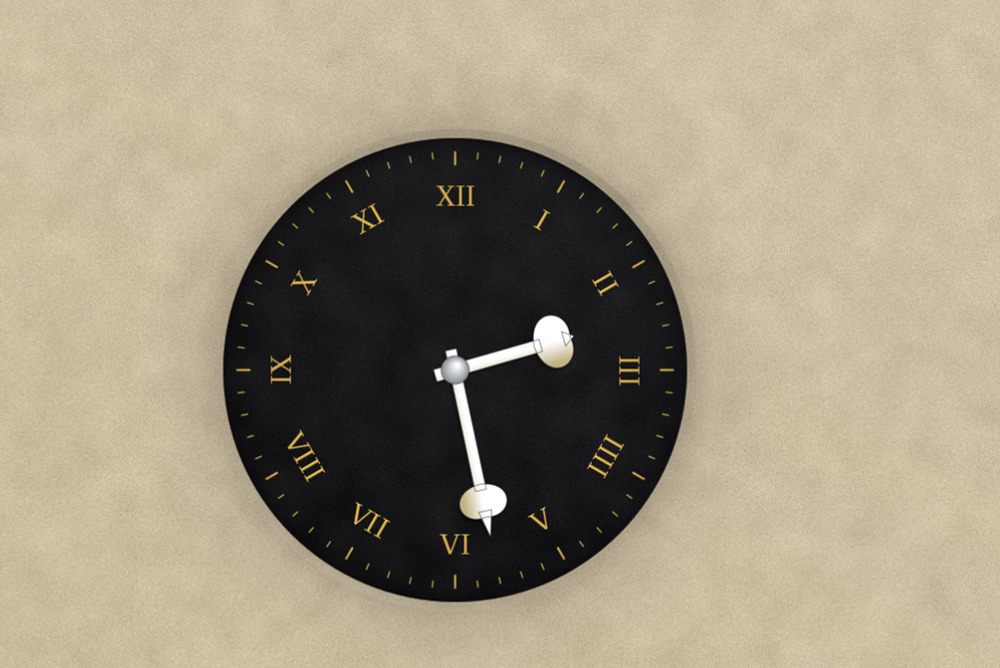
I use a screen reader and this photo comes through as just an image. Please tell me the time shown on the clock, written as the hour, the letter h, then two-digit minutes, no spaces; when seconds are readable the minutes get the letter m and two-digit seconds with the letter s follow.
2h28
